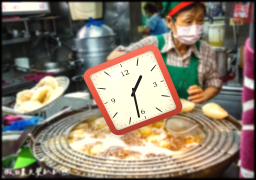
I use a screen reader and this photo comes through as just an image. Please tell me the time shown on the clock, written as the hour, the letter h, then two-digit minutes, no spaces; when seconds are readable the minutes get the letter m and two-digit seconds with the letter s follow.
1h32
